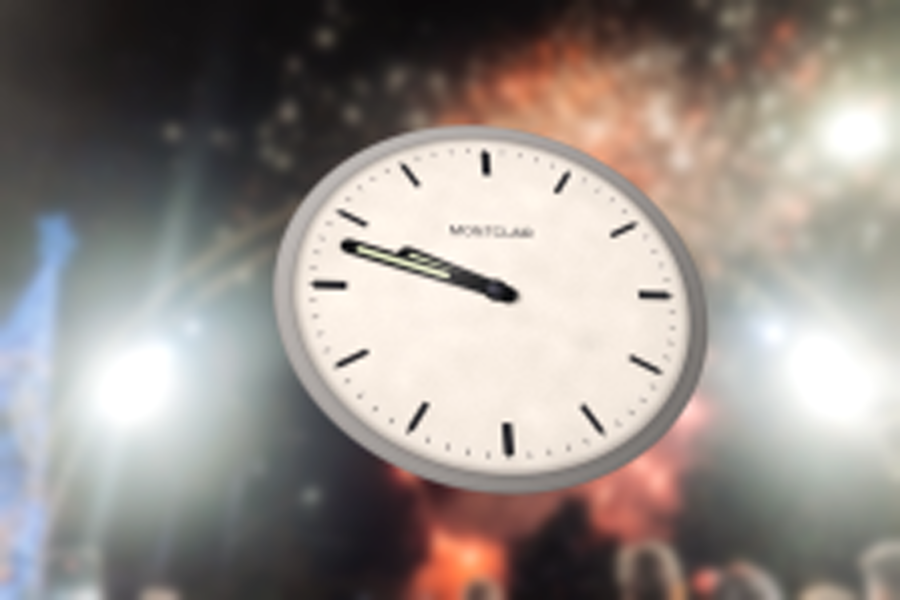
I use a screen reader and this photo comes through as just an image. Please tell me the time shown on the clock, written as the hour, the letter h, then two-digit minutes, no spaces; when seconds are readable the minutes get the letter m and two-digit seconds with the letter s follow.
9h48
